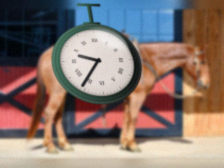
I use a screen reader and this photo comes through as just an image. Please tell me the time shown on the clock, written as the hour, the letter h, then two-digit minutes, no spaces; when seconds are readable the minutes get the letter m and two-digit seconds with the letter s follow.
9h36
